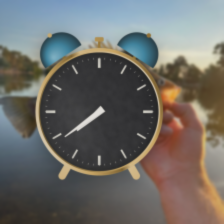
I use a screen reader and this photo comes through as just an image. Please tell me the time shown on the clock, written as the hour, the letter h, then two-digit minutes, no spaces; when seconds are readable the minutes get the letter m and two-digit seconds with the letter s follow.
7h39
